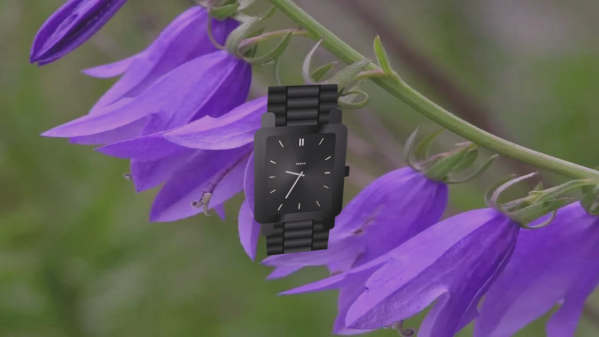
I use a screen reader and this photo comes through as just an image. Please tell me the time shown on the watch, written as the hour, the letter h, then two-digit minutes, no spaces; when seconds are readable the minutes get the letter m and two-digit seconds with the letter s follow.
9h35
